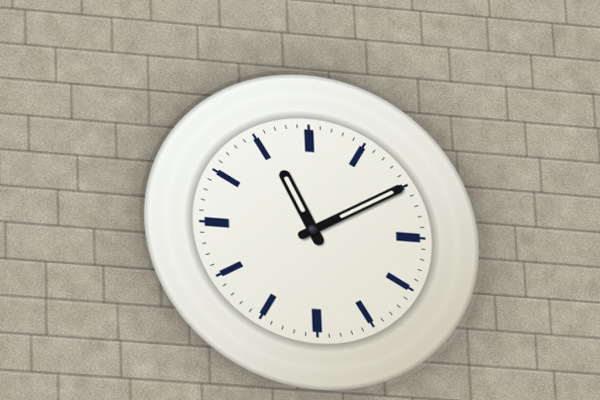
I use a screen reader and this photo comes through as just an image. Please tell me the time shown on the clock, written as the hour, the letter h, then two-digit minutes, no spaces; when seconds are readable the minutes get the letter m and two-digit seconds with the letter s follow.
11h10
